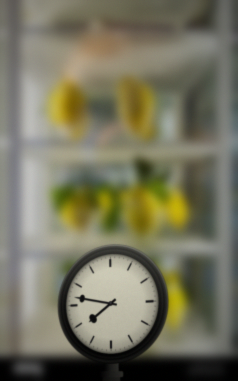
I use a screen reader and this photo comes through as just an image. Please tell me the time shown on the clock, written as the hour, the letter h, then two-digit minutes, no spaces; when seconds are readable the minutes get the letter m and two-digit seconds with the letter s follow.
7h47
